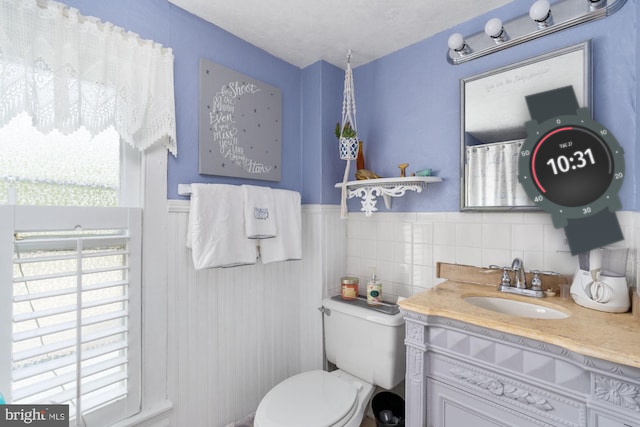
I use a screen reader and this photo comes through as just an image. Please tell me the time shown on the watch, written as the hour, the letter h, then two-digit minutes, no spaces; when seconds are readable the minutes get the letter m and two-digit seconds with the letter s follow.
10h31
